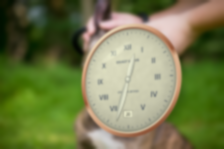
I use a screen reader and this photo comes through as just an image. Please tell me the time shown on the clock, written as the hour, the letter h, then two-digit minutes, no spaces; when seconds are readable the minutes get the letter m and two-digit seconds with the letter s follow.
12h33
